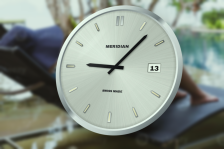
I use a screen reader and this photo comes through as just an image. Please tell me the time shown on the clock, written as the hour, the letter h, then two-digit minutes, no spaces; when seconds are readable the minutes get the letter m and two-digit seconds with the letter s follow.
9h07
